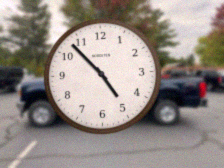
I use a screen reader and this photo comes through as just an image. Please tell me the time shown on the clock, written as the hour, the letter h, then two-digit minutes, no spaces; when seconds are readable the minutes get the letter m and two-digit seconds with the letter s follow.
4h53
